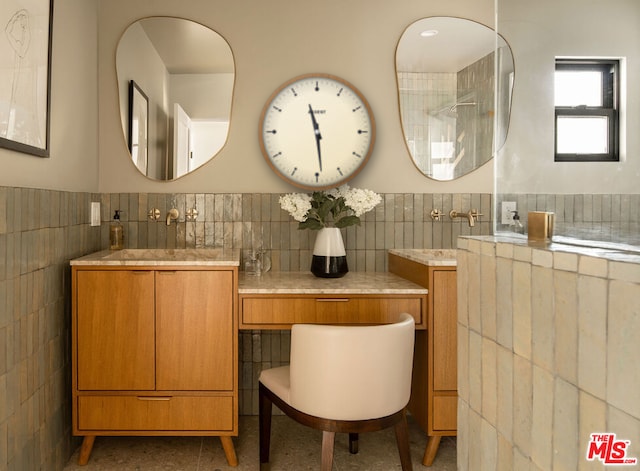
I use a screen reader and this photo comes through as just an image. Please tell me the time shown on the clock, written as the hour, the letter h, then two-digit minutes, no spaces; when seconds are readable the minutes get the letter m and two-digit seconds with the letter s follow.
11h29
